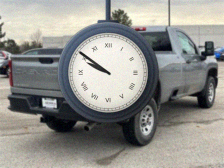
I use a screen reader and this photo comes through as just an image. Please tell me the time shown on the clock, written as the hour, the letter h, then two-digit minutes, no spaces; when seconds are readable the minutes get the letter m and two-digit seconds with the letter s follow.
9h51
